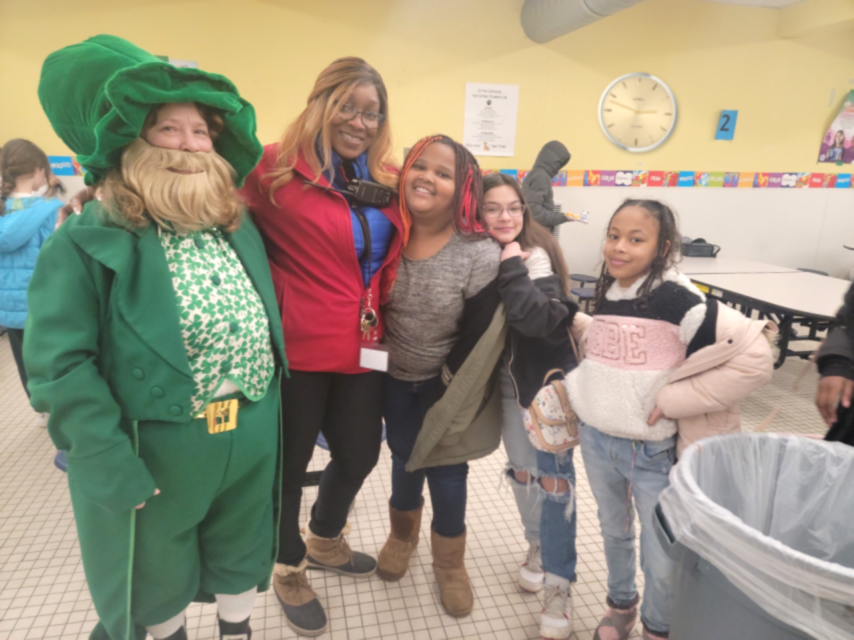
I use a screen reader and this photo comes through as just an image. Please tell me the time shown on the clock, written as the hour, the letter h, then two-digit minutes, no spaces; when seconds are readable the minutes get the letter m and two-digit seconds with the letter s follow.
2h48
